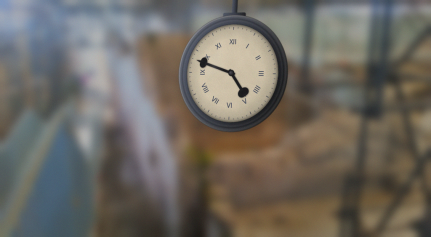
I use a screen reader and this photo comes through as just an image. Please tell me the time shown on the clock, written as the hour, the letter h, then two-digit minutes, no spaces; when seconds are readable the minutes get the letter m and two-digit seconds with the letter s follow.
4h48
